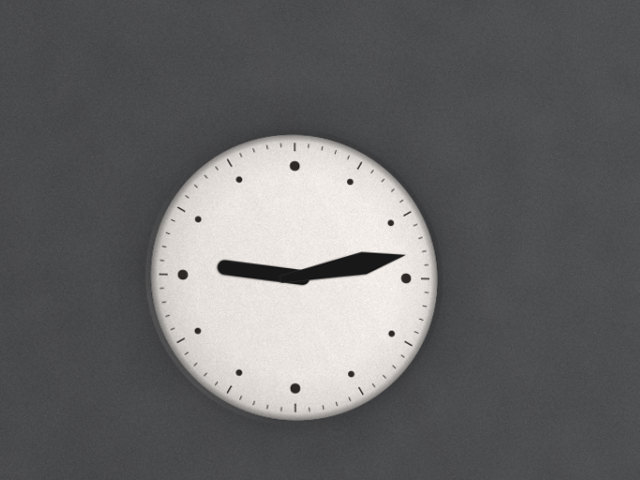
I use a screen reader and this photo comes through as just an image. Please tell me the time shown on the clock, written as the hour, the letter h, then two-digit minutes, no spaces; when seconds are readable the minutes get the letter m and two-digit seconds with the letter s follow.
9h13
